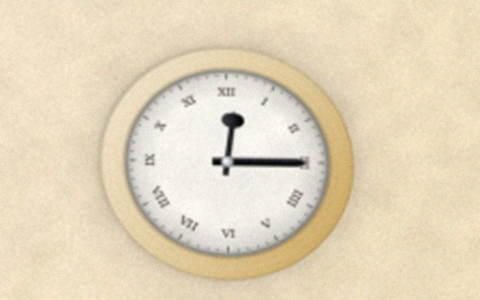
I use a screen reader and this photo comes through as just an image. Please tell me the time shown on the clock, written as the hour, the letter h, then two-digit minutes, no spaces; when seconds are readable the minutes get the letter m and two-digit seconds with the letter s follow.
12h15
